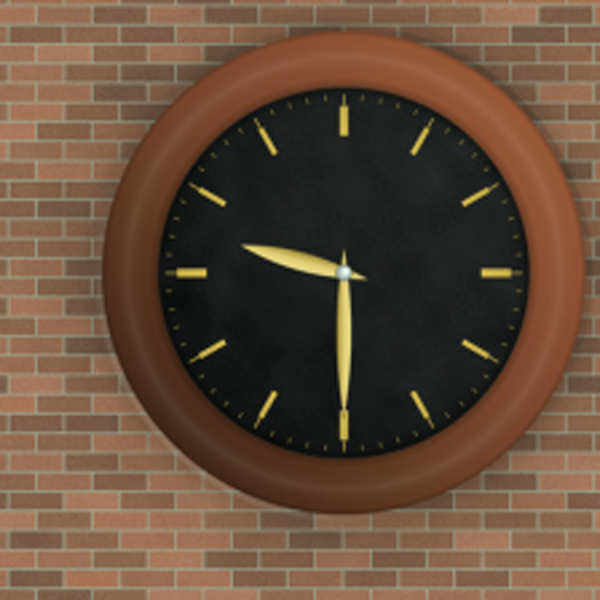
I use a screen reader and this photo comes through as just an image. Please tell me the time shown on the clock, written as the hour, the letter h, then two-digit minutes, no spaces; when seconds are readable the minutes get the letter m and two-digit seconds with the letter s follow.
9h30
